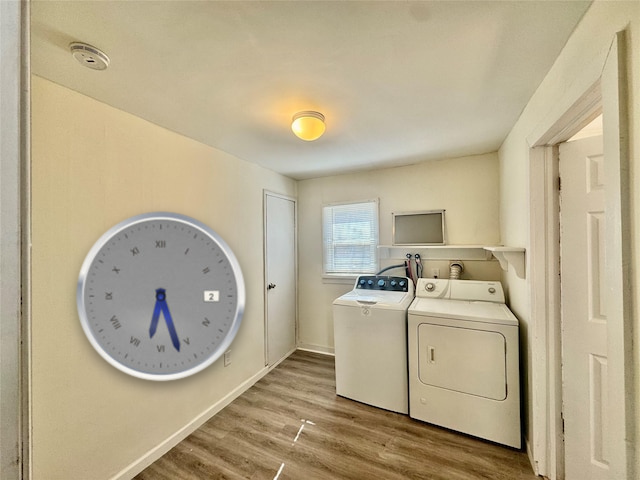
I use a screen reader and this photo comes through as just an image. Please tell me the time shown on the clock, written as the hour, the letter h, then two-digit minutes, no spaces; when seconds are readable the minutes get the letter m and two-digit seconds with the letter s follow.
6h27
